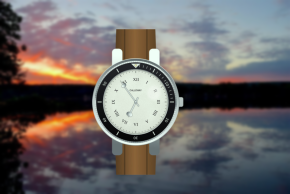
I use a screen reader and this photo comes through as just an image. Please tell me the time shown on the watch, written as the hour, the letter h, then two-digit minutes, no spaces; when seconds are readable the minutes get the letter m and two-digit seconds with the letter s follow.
6h54
